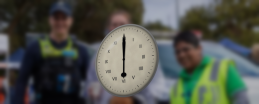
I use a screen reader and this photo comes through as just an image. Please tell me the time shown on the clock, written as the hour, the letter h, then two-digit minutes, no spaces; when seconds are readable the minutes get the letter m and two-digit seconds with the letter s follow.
6h00
